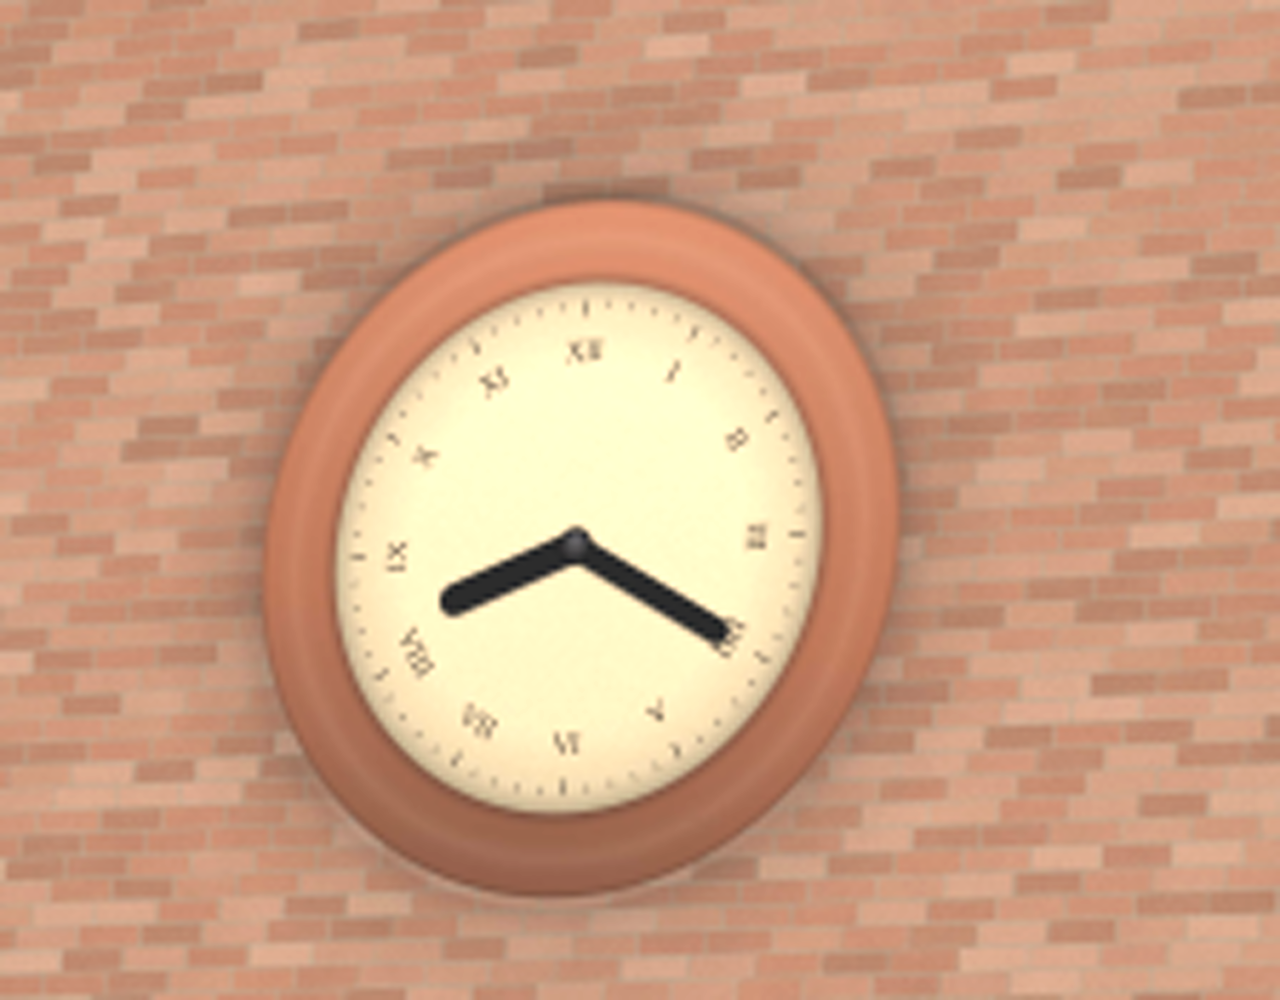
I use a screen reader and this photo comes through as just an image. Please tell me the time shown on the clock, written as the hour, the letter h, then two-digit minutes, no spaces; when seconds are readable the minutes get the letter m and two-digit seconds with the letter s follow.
8h20
